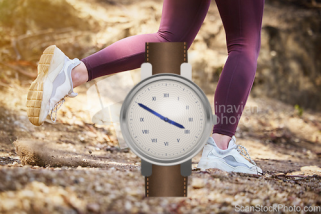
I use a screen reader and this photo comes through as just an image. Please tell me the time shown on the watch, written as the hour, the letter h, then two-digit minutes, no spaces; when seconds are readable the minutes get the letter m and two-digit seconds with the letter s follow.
3h50
